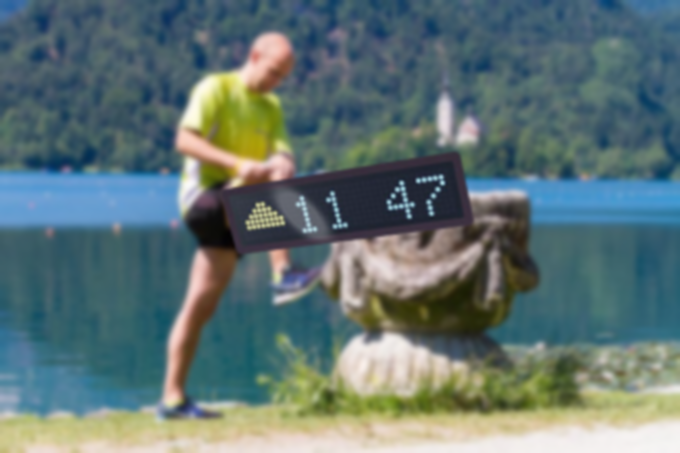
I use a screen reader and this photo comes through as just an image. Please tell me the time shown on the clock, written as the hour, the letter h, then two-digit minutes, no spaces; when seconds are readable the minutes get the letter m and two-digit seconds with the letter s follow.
11h47
